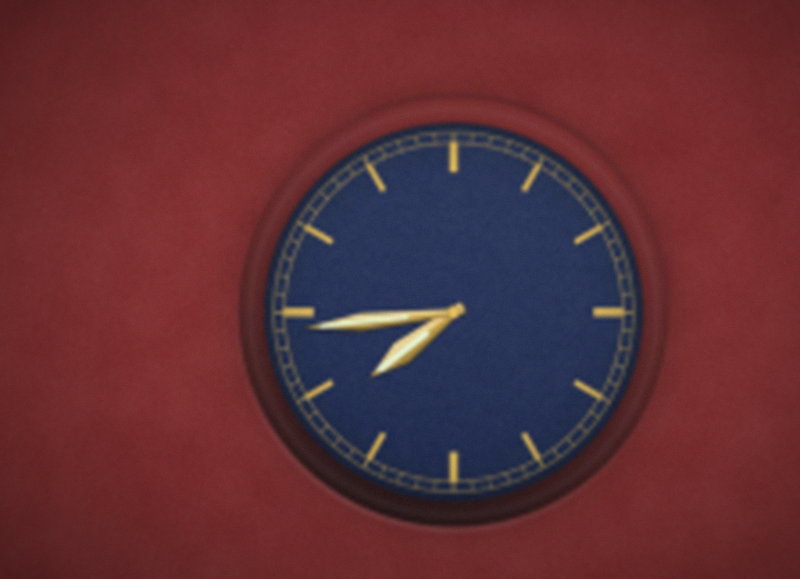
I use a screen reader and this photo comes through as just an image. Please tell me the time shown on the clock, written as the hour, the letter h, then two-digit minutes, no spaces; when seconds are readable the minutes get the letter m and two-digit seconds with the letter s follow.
7h44
